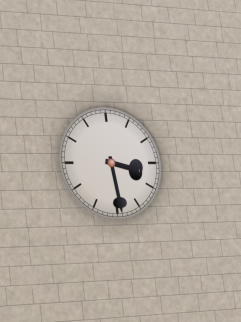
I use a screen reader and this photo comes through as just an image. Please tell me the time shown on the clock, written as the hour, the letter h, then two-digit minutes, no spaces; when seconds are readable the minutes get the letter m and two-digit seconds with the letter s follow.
3h29
